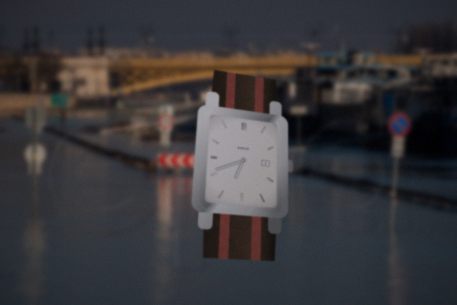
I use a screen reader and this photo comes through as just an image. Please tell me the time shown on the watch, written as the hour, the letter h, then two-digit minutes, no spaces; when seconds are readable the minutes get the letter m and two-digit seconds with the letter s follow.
6h41
